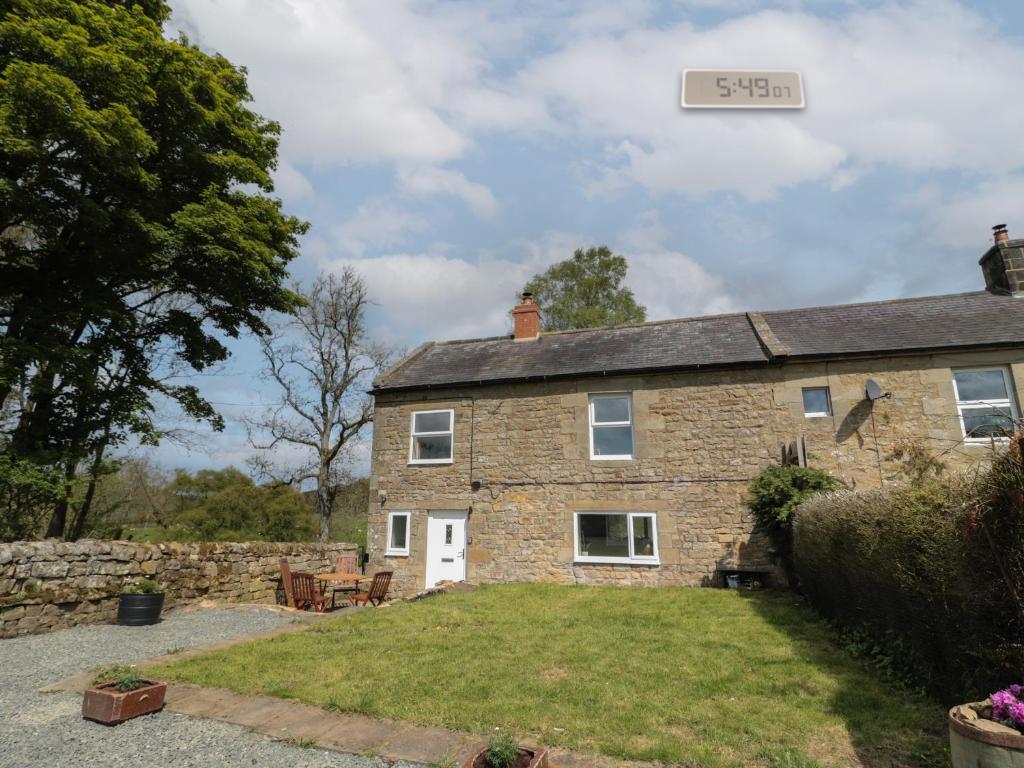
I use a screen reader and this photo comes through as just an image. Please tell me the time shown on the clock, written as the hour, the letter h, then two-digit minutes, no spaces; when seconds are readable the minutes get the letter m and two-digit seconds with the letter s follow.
5h49m07s
